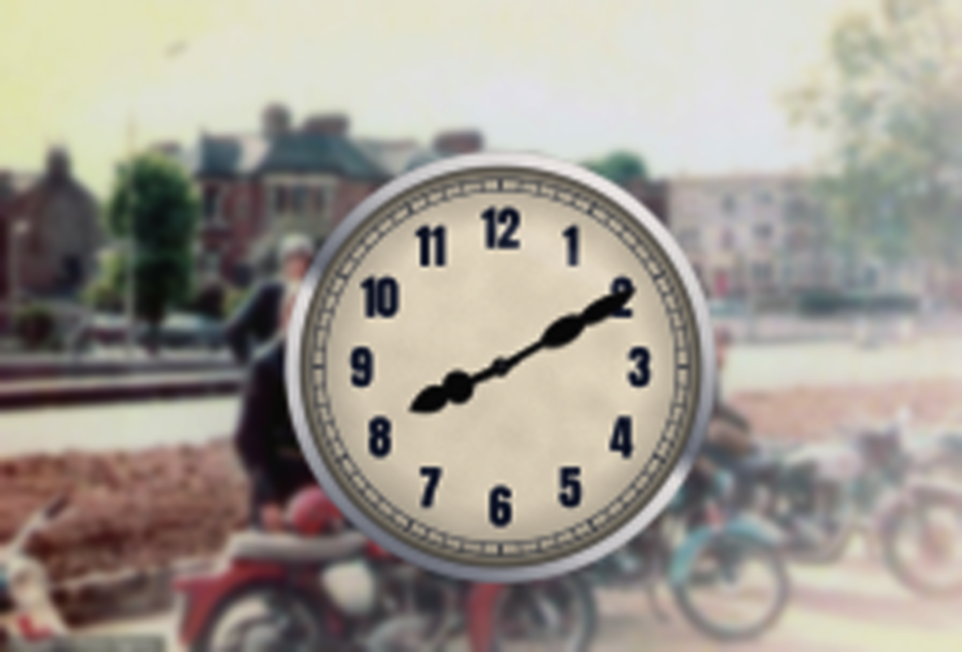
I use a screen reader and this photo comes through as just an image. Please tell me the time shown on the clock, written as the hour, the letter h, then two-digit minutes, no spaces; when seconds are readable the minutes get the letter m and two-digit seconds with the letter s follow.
8h10
